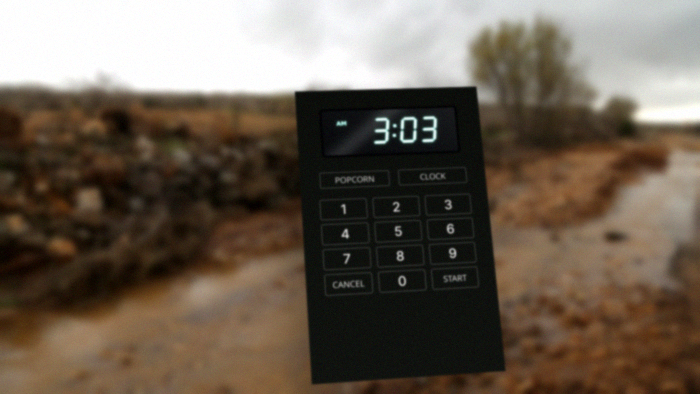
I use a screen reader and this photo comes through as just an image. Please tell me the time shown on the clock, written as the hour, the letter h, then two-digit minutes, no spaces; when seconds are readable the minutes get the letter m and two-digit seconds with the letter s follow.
3h03
